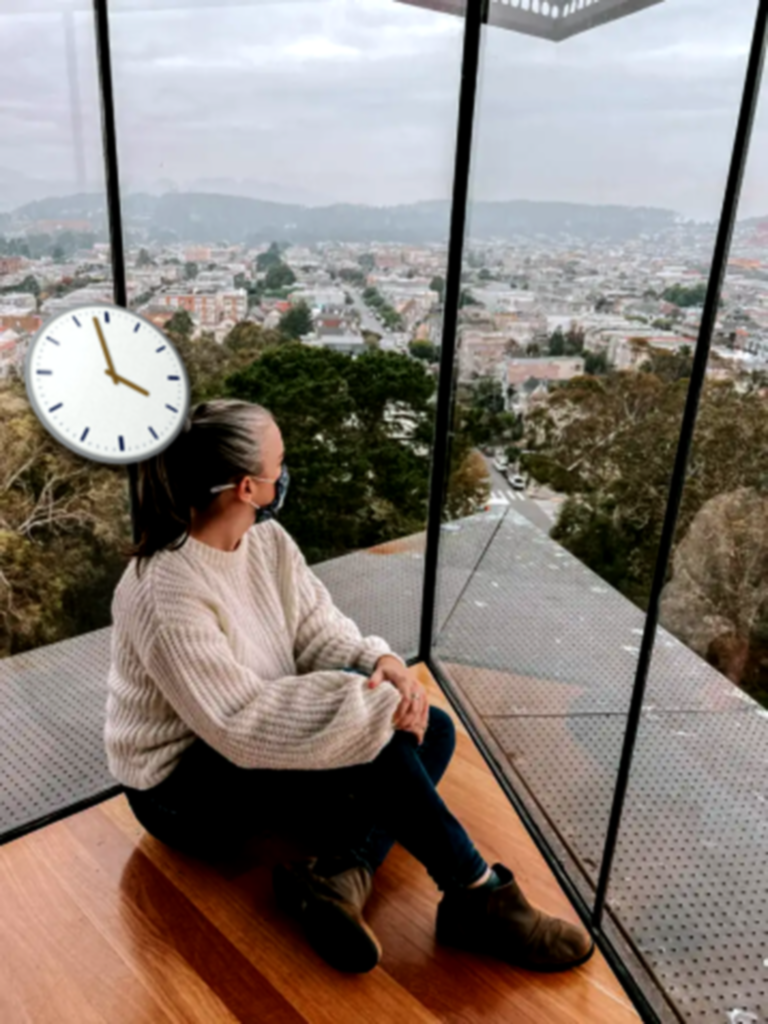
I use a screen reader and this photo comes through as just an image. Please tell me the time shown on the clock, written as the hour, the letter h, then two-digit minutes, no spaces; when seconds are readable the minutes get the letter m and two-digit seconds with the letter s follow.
3h58
